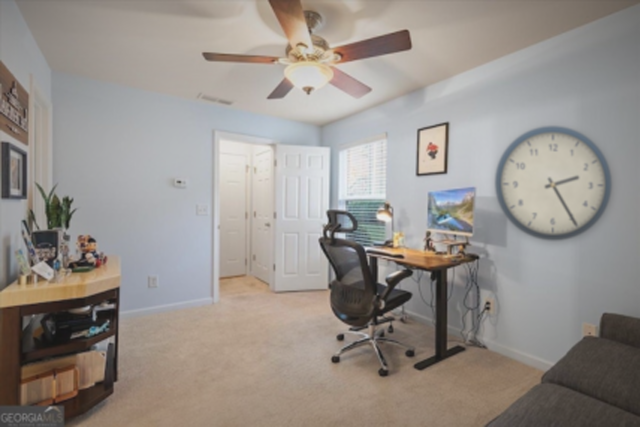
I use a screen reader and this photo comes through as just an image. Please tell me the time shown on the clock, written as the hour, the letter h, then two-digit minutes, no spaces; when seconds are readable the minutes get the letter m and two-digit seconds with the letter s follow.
2h25
